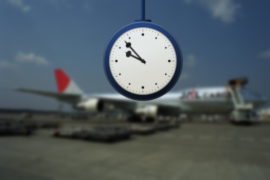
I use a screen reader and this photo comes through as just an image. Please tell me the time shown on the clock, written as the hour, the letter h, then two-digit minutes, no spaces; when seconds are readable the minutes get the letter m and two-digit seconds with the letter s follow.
9h53
